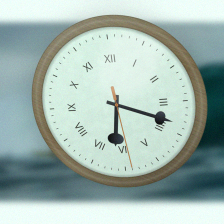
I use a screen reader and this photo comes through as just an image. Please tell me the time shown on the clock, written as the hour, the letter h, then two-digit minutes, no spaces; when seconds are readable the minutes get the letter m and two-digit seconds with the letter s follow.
6h18m29s
